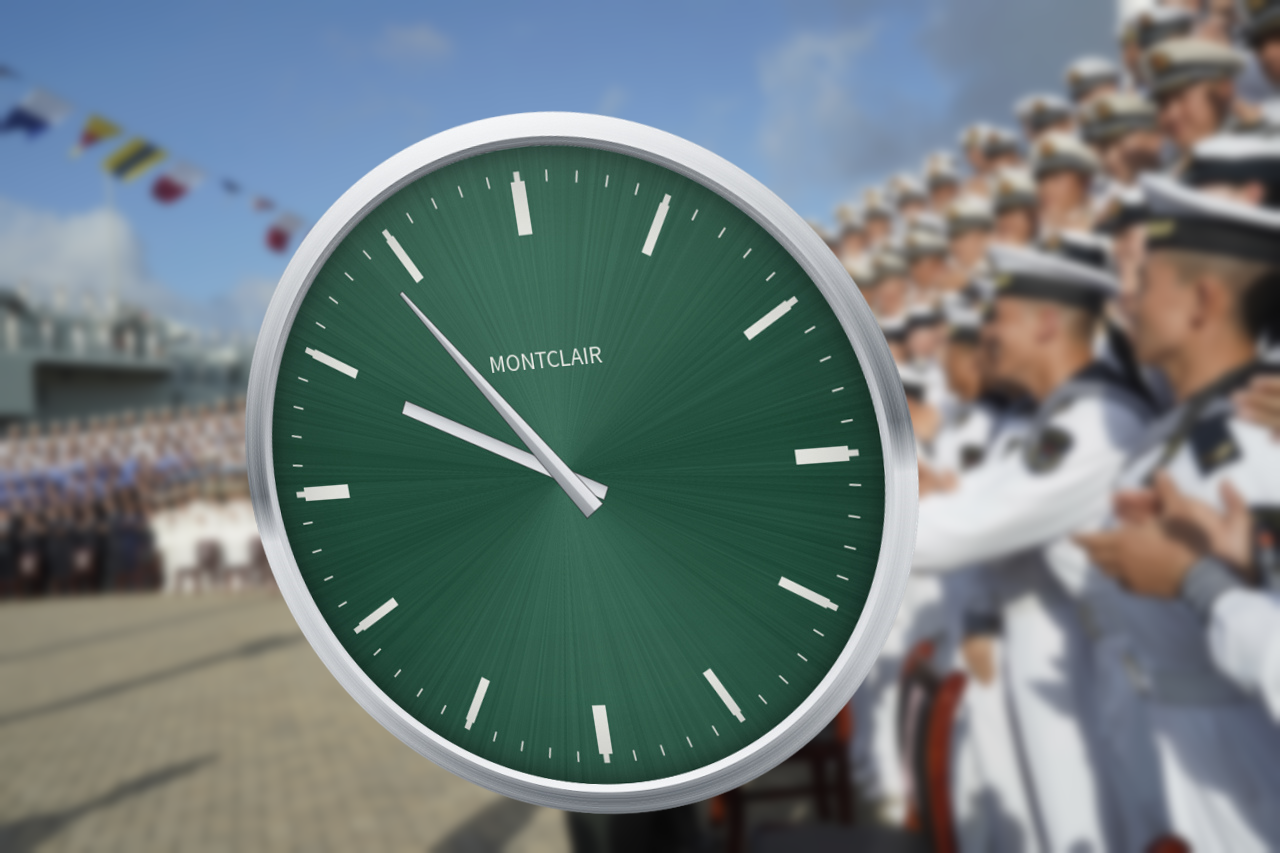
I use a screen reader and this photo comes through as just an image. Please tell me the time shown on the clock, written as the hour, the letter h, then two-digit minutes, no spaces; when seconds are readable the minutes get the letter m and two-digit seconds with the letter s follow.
9h54
